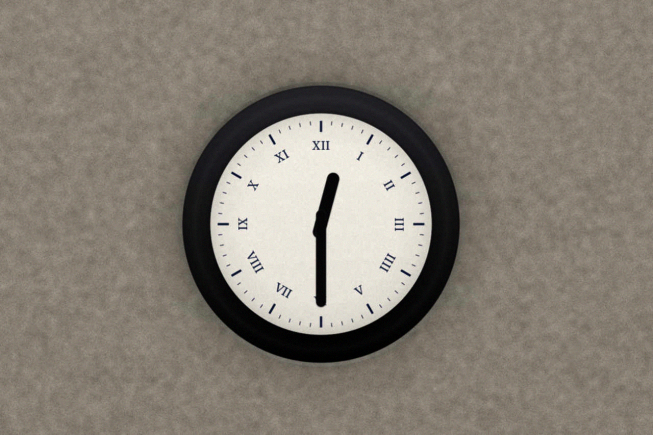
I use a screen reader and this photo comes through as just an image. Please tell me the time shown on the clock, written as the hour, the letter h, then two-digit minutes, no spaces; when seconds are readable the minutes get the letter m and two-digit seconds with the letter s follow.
12h30
